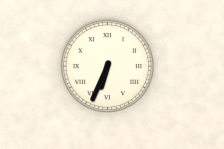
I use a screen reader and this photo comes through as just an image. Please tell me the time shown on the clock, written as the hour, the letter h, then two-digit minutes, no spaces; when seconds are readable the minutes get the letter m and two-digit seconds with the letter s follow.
6h34
